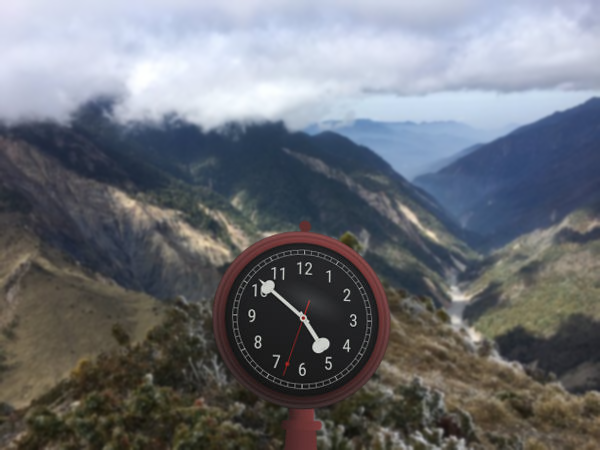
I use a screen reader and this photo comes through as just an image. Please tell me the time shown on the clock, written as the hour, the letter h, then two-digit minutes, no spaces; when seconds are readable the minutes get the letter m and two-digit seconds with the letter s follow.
4h51m33s
